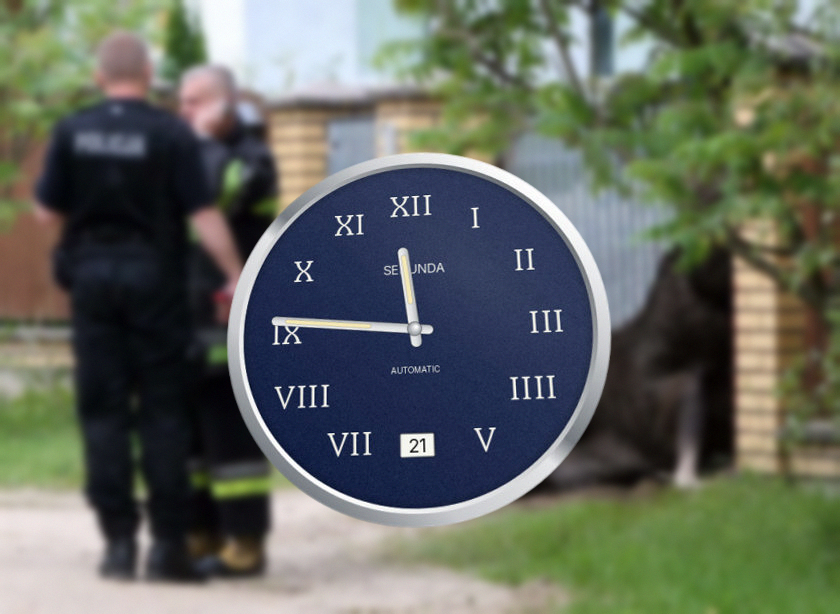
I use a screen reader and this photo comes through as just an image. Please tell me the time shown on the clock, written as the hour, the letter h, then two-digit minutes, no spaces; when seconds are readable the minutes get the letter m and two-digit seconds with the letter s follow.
11h46
